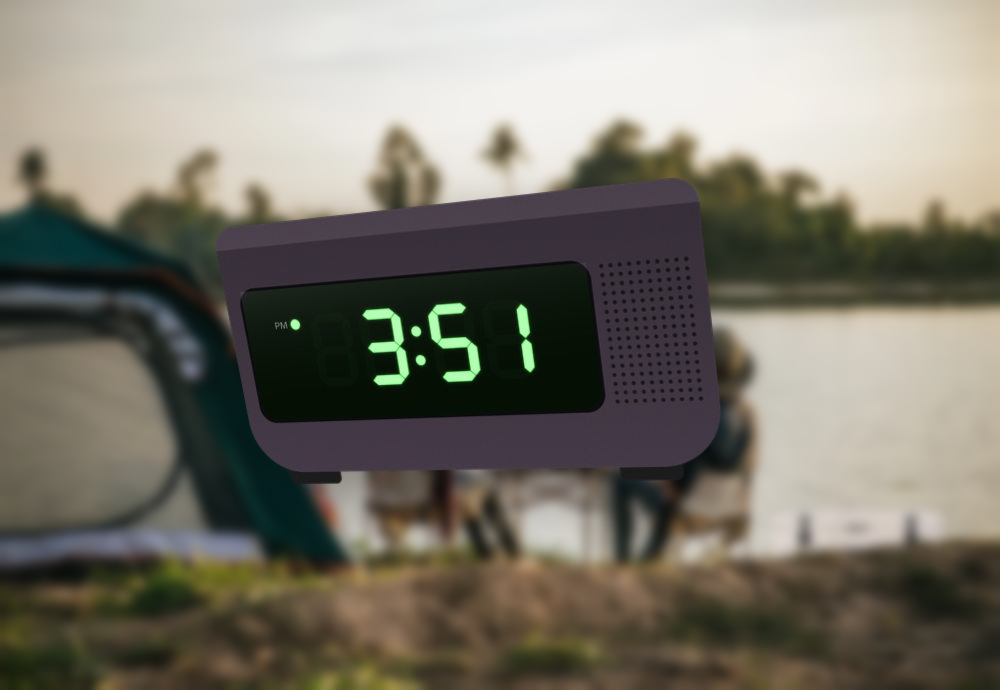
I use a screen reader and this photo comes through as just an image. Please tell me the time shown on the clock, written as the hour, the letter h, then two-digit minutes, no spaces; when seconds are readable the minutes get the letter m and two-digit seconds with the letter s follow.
3h51
